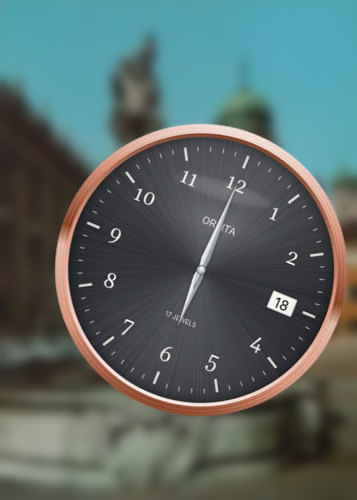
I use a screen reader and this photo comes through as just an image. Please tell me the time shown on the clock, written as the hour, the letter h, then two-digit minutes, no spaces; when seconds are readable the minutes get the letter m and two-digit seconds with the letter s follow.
6h00
